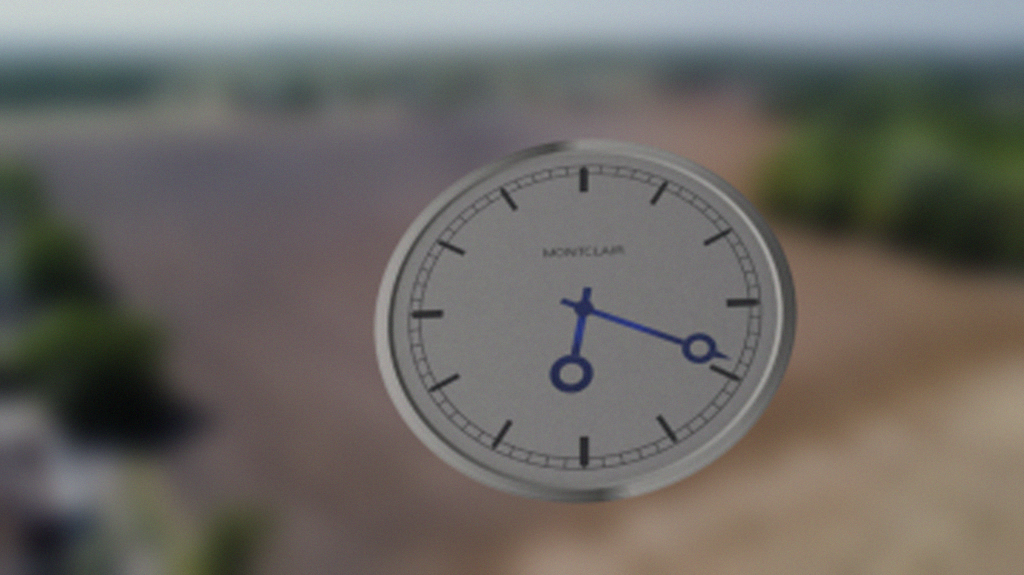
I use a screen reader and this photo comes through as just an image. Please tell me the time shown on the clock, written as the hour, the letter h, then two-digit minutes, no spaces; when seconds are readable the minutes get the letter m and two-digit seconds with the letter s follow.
6h19
